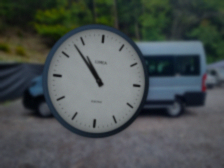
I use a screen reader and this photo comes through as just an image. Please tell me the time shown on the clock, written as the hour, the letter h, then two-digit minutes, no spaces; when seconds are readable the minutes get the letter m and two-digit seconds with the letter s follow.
10h53
